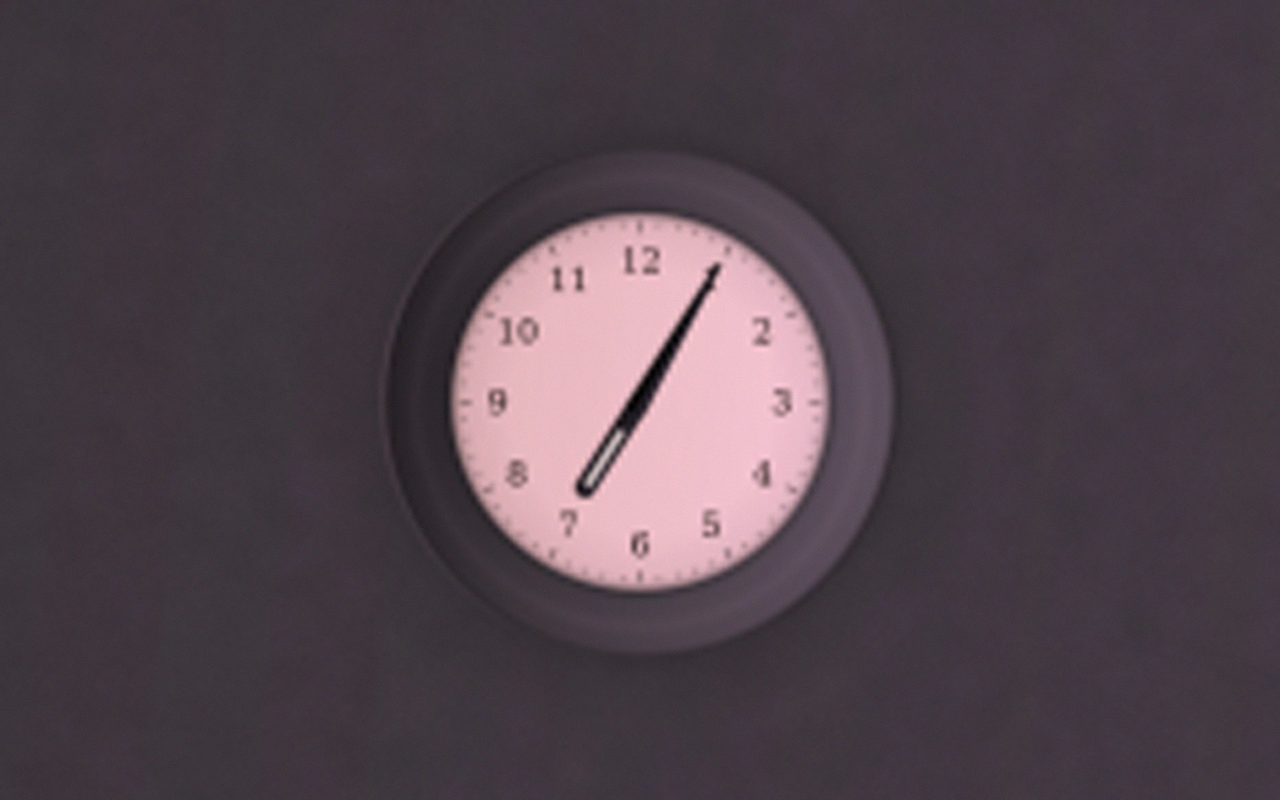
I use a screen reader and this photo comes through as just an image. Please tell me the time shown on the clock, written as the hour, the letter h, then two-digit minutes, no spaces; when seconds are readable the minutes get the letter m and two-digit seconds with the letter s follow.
7h05
